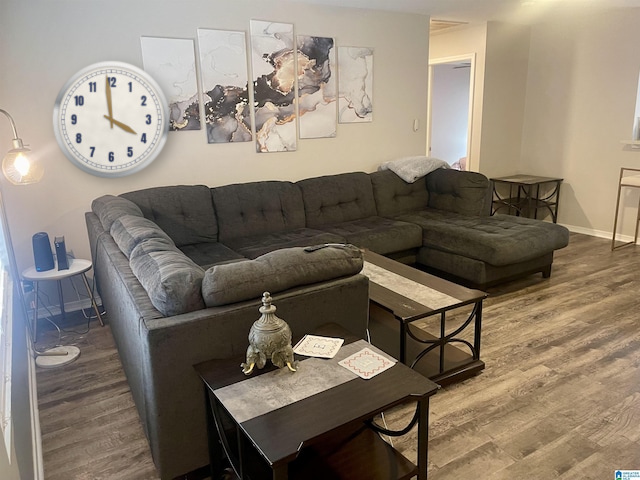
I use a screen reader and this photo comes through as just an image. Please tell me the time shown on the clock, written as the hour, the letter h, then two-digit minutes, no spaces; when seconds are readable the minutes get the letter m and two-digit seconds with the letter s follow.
3h59
